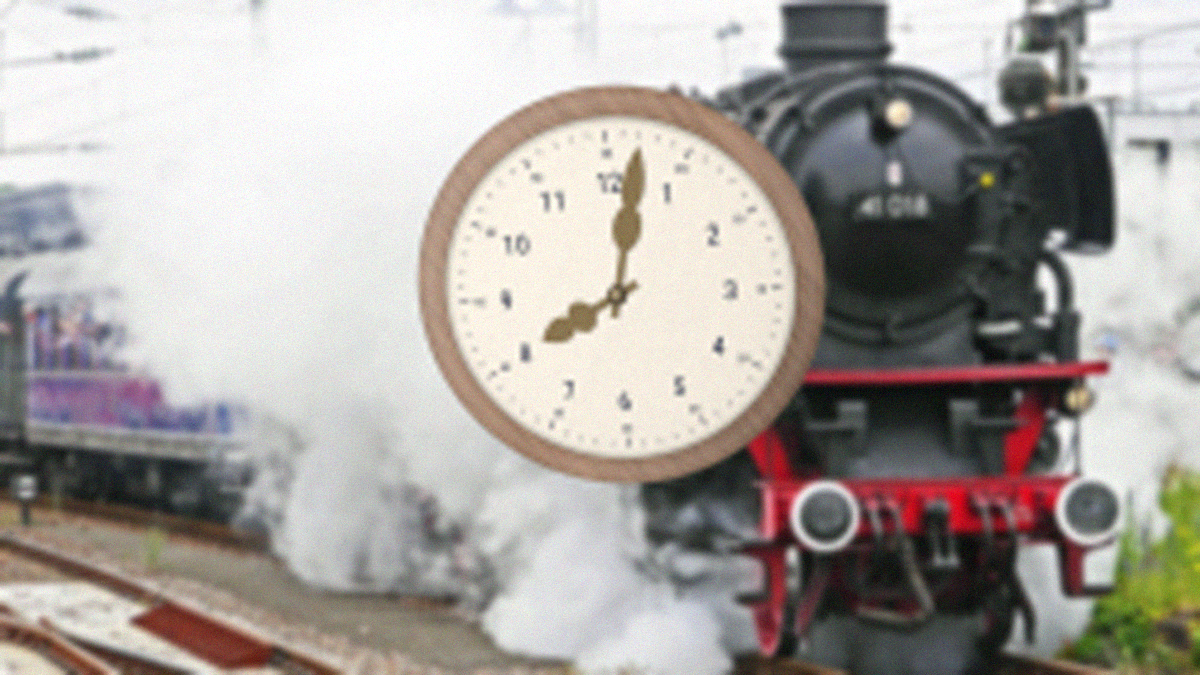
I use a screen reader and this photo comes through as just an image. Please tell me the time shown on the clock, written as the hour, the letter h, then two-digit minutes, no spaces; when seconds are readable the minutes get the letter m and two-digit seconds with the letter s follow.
8h02
